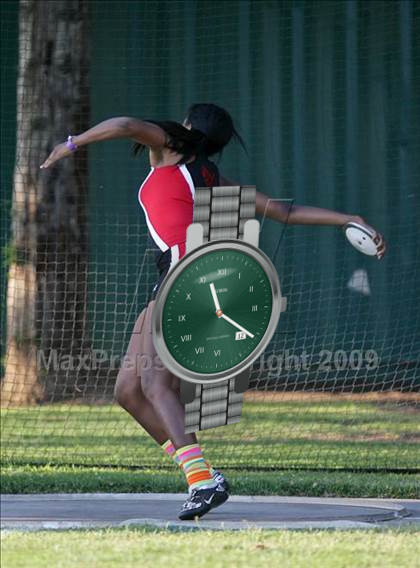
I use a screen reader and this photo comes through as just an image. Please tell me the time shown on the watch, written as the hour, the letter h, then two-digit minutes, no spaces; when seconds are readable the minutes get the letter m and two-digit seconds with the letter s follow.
11h21
